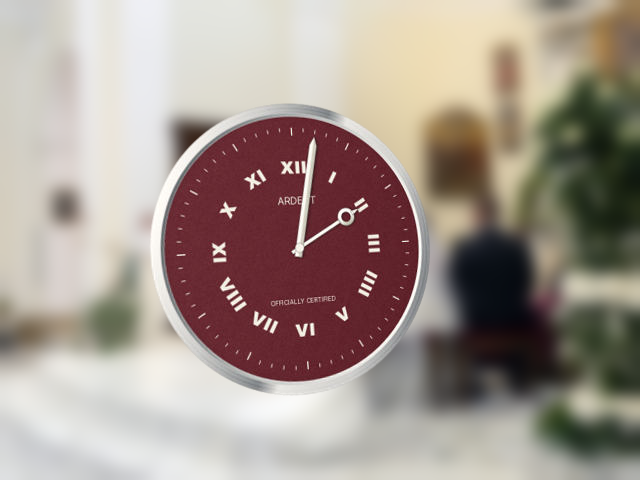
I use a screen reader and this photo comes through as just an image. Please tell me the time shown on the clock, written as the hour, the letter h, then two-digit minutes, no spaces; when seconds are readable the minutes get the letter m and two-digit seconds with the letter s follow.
2h02
